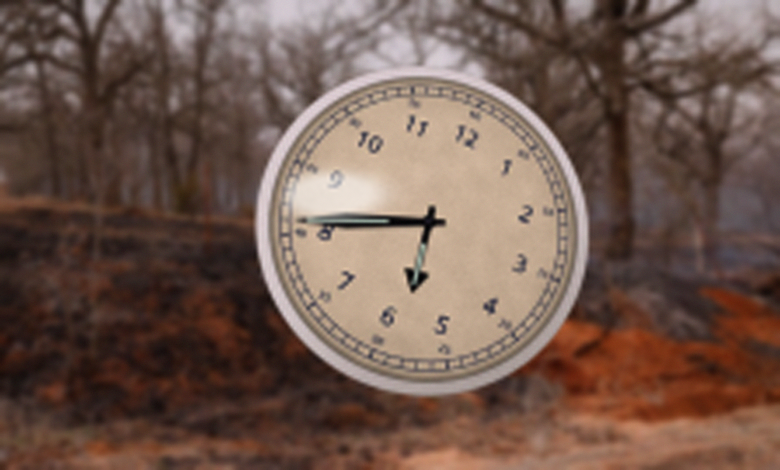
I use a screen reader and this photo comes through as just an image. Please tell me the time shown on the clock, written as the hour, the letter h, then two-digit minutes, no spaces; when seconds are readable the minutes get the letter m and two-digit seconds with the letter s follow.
5h41
